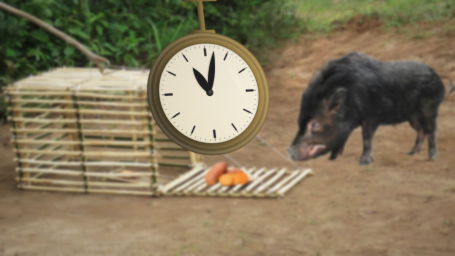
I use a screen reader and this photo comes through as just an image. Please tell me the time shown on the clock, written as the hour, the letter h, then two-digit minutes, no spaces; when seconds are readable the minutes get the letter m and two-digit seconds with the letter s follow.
11h02
